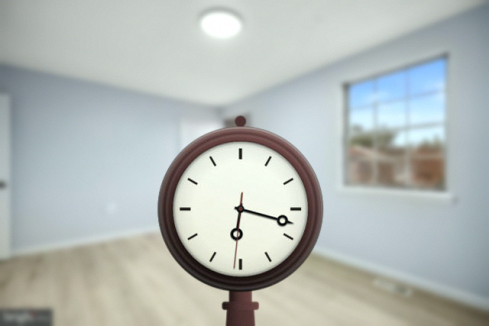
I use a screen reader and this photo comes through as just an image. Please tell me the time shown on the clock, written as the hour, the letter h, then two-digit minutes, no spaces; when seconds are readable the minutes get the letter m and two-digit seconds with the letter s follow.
6h17m31s
